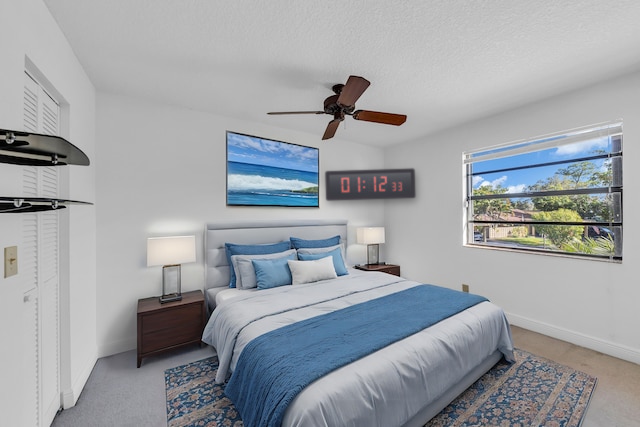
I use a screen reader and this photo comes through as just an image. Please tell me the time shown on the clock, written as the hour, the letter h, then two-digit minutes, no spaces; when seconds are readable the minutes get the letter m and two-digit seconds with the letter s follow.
1h12
